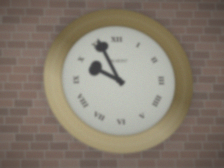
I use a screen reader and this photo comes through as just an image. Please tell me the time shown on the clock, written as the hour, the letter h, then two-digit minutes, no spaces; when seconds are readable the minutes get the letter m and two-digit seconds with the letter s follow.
9h56
